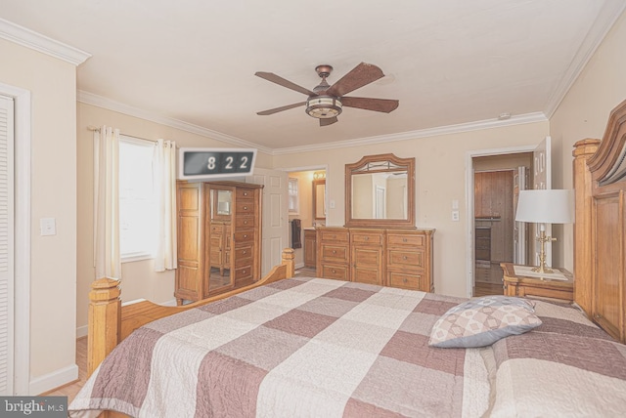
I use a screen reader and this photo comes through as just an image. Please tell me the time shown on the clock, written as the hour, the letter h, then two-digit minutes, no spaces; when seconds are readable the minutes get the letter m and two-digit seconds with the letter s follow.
8h22
